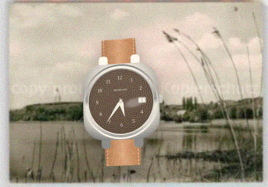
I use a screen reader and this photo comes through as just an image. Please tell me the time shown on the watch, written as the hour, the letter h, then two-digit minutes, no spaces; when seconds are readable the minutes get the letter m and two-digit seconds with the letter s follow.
5h36
